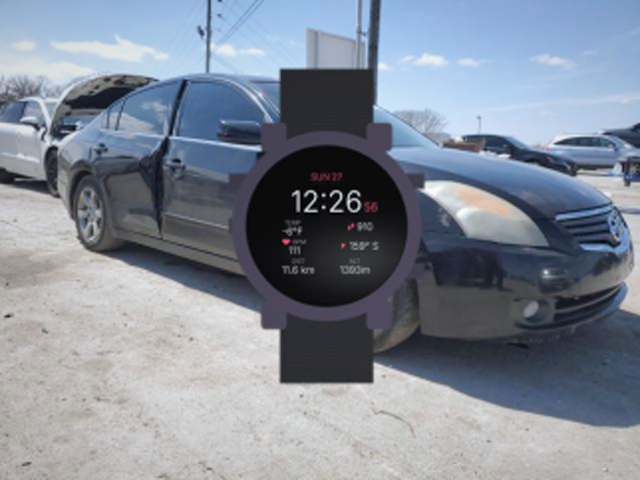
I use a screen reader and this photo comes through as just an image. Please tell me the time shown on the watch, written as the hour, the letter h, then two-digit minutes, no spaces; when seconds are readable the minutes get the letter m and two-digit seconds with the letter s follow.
12h26
